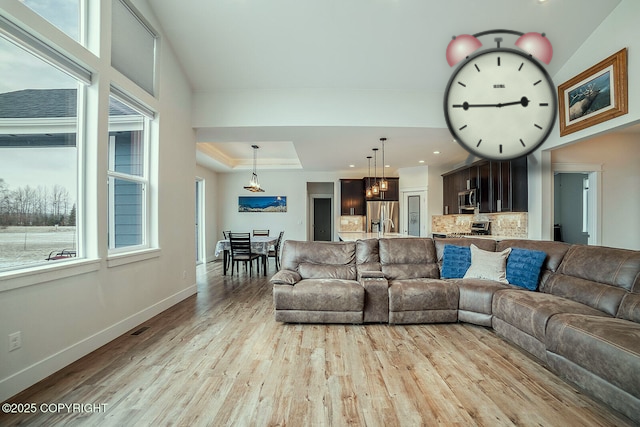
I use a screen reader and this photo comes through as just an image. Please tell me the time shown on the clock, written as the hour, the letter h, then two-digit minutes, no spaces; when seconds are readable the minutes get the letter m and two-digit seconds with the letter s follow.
2h45
